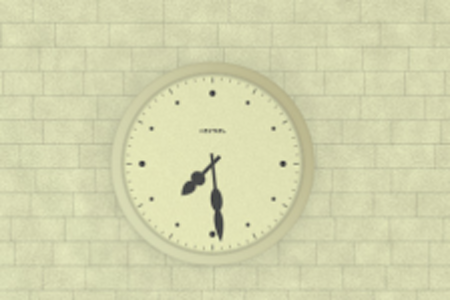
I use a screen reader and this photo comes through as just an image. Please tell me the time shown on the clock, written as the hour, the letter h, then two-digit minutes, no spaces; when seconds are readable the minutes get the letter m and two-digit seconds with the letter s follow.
7h29
